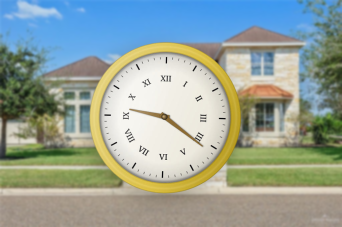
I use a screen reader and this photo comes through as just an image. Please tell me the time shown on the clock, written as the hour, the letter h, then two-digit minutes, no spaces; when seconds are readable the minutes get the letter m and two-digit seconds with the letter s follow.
9h21
